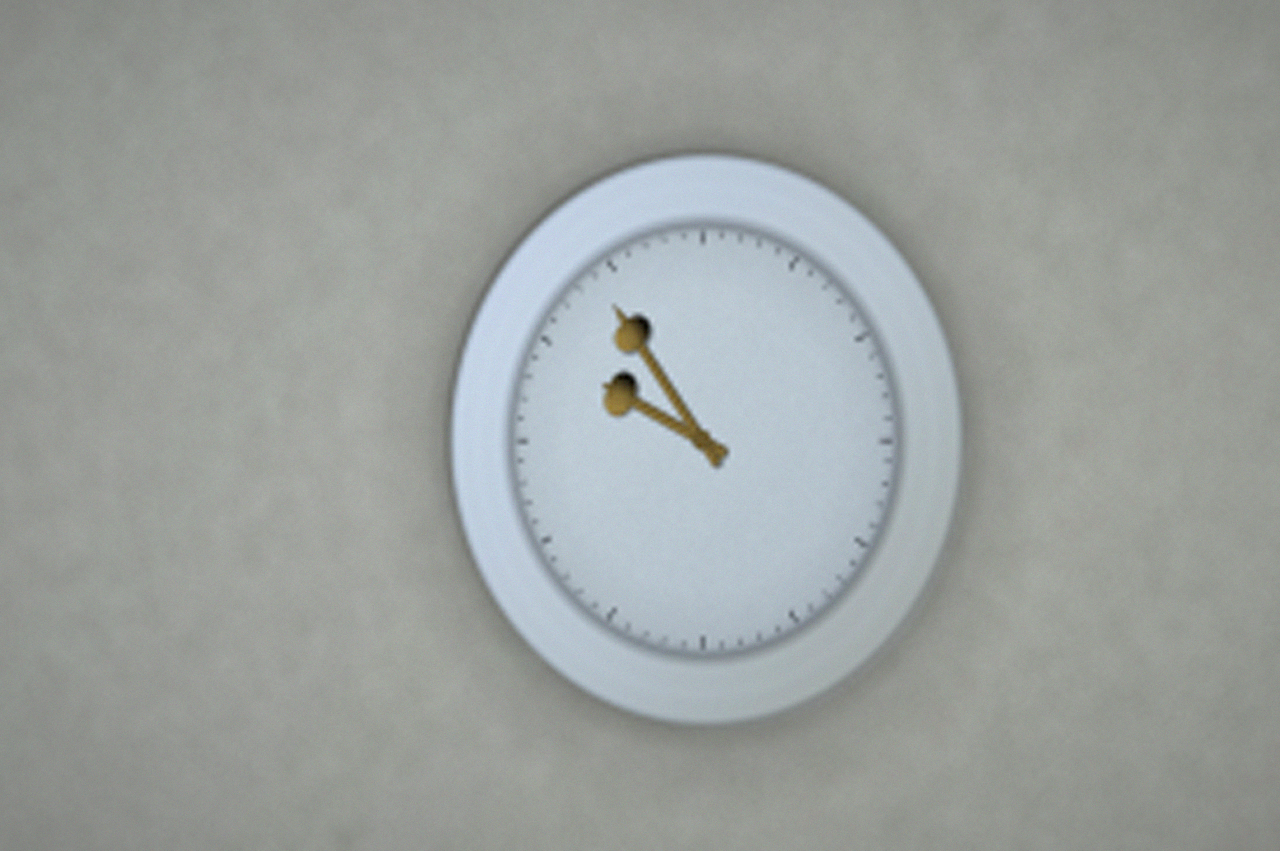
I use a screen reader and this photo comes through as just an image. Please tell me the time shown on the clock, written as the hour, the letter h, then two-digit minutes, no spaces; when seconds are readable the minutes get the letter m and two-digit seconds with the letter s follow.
9h54
